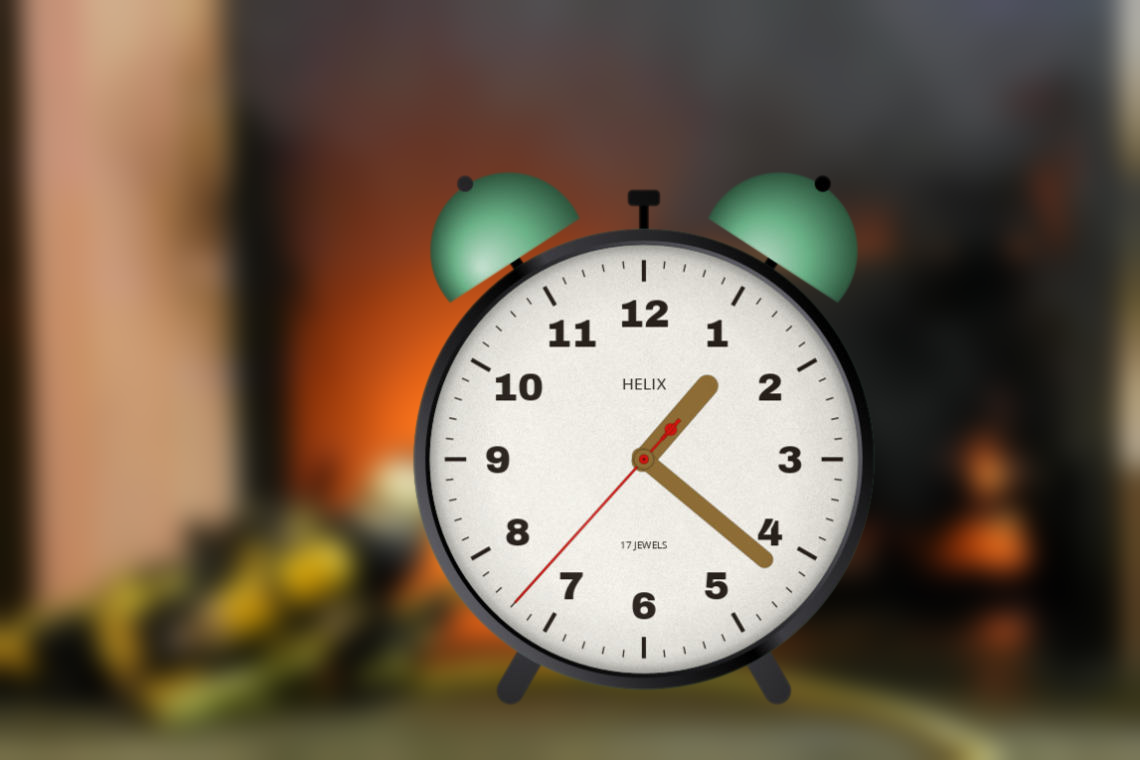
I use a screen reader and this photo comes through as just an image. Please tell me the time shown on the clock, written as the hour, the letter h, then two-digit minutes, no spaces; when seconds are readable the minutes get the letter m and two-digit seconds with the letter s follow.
1h21m37s
